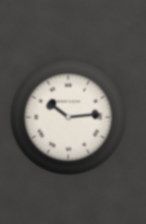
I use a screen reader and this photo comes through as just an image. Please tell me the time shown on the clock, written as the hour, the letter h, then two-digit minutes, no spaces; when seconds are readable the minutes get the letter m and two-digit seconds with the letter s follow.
10h14
